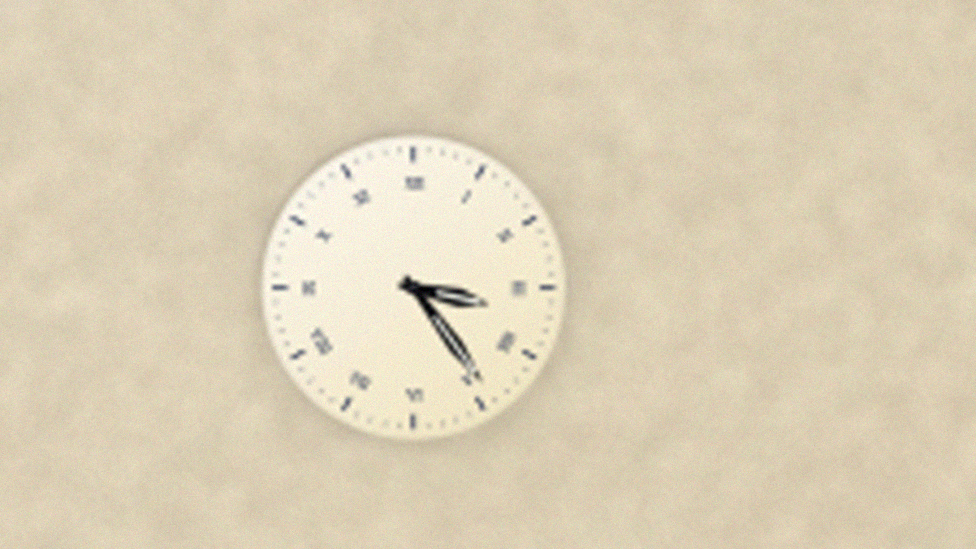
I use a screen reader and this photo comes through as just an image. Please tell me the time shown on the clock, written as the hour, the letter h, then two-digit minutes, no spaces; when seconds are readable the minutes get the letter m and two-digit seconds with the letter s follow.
3h24
